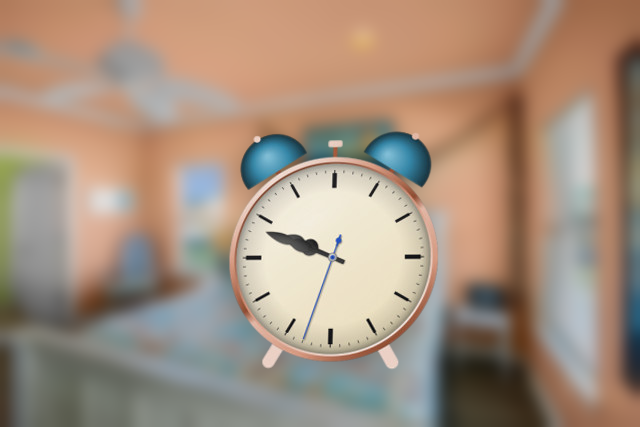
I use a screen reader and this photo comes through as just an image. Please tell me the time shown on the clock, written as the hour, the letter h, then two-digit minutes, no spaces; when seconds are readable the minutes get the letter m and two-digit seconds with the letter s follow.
9h48m33s
